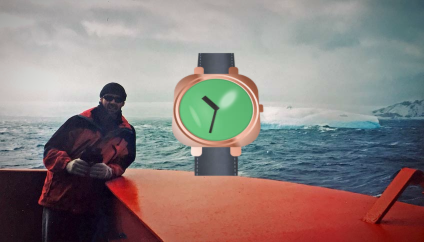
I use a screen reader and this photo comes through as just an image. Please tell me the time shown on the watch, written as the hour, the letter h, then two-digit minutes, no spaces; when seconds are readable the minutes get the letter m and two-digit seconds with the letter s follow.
10h32
